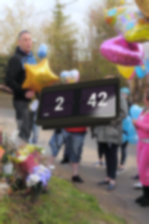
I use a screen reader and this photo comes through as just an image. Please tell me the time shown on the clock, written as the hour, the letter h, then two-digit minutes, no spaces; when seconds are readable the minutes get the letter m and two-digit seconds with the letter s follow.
2h42
